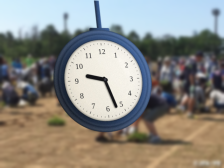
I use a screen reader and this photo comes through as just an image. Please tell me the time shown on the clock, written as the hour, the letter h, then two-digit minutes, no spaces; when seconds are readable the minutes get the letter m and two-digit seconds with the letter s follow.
9h27
